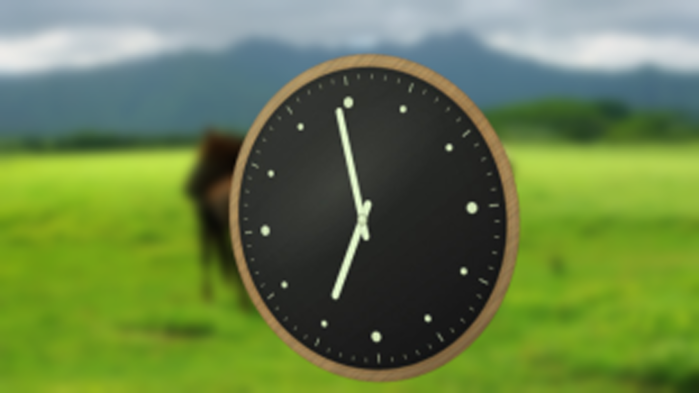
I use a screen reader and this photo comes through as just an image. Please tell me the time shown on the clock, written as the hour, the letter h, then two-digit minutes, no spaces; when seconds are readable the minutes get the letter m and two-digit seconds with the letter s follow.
6h59
